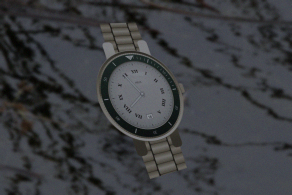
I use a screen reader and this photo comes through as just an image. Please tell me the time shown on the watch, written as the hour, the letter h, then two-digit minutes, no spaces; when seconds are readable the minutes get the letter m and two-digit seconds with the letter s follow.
7h55
